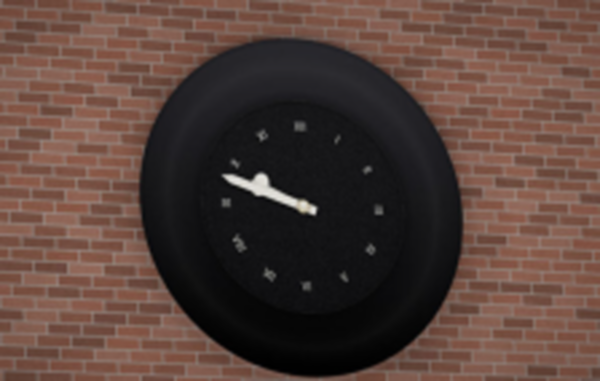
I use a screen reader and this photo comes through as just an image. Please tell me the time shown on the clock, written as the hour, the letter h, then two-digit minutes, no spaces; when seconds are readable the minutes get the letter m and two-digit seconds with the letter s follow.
9h48
